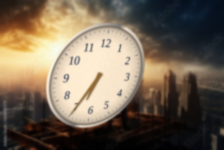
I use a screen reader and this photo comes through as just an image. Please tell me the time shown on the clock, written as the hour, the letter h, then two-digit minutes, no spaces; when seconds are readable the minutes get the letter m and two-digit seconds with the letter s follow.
6h35
